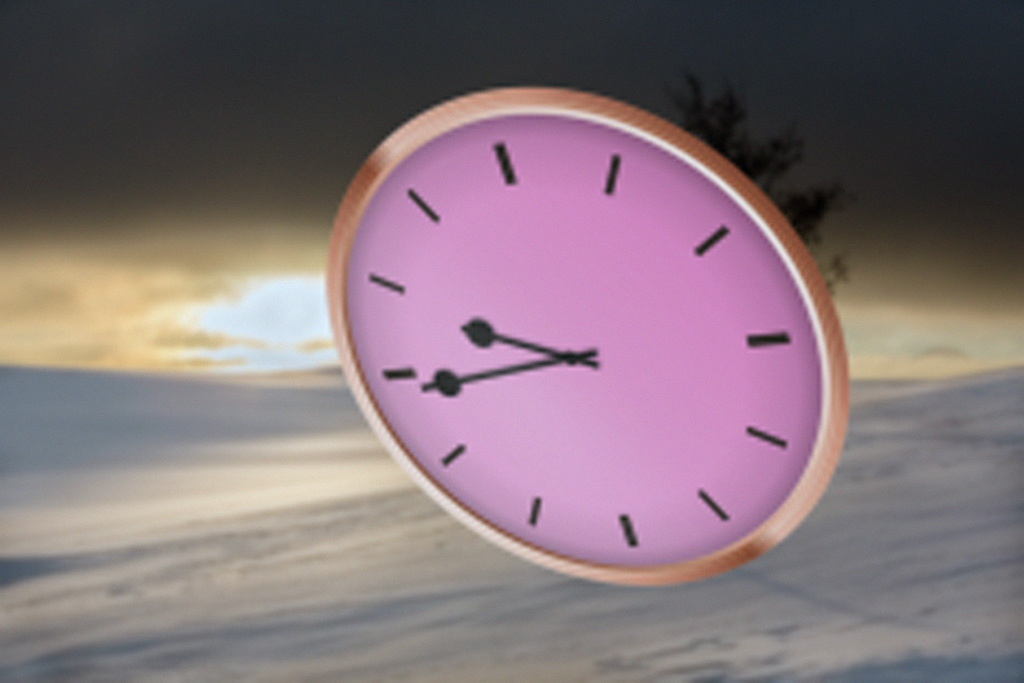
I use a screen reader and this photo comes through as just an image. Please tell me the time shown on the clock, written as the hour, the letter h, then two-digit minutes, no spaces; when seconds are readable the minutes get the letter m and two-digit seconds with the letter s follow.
9h44
